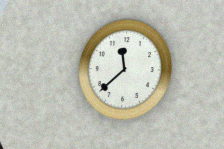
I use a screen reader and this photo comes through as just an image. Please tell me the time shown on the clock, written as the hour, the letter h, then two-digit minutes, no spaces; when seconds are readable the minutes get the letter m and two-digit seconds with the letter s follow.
11h38
